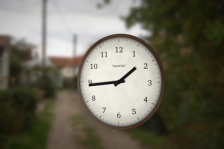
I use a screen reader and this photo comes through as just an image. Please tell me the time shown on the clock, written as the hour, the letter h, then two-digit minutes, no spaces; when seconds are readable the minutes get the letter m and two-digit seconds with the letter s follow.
1h44
